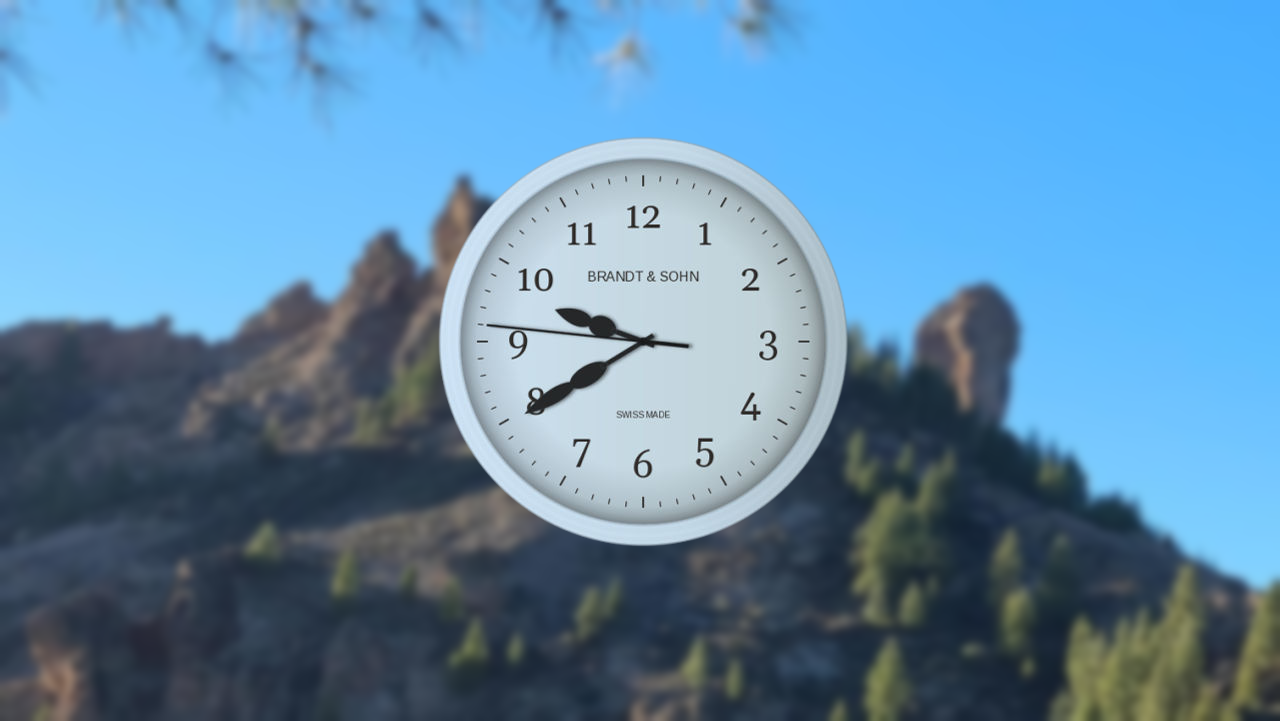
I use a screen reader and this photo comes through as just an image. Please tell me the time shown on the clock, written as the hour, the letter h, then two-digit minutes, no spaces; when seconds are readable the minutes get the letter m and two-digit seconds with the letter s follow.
9h39m46s
